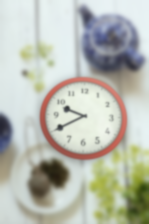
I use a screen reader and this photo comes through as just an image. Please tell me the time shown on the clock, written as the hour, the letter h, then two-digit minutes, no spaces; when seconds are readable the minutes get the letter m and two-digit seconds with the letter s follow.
9h40
